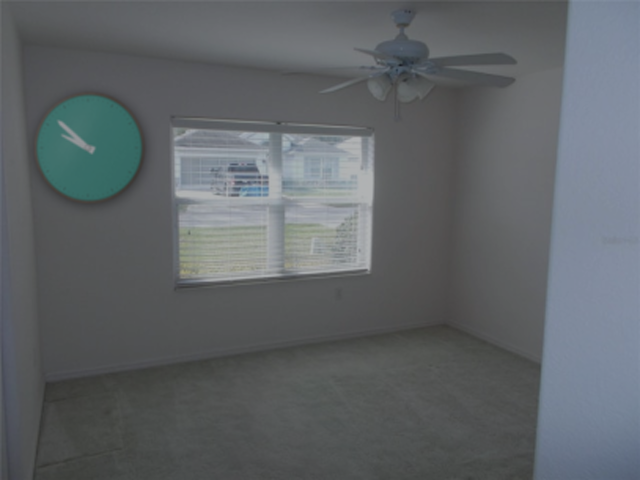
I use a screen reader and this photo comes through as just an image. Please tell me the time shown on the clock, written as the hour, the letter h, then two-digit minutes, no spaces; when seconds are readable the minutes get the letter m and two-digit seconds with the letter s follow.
9h52
